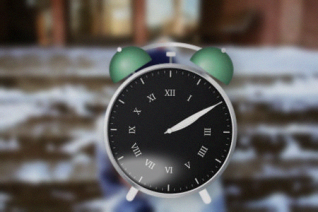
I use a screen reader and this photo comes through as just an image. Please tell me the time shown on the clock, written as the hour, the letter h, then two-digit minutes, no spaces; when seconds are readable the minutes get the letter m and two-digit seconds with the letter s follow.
2h10
